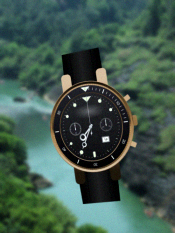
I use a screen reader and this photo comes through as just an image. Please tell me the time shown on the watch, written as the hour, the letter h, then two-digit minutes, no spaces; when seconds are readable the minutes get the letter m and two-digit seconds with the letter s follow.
7h35
